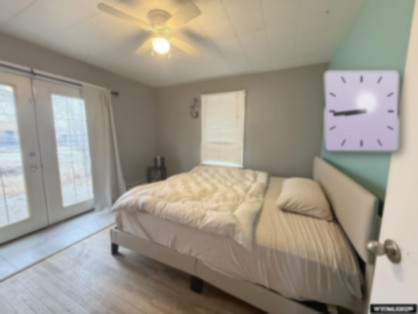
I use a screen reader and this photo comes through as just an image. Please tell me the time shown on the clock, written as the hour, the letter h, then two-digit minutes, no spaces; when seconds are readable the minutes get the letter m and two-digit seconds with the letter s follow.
8h44
